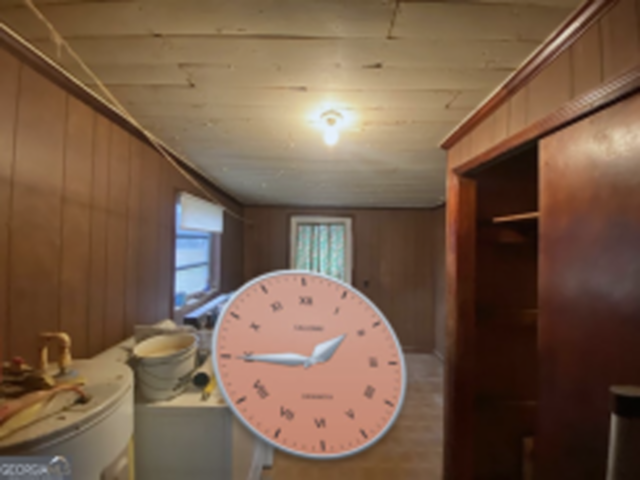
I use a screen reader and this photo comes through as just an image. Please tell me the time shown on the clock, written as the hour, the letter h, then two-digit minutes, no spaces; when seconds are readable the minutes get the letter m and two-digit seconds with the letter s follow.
1h45
